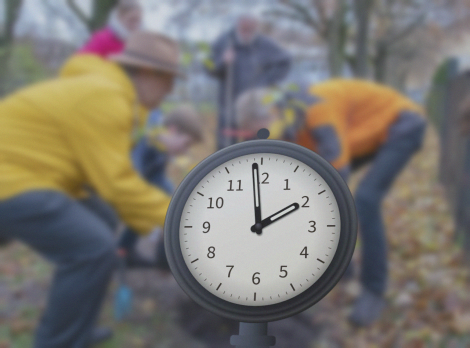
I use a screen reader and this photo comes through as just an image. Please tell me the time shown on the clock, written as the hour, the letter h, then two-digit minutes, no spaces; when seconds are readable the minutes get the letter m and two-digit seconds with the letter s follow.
1h59
